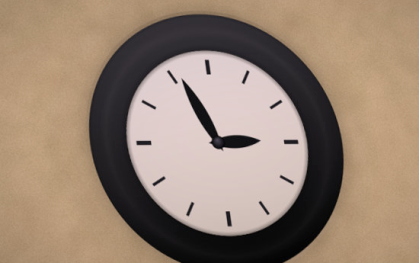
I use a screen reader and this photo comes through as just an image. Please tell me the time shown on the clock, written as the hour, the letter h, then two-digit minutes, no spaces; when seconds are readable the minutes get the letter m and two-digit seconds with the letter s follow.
2h56
